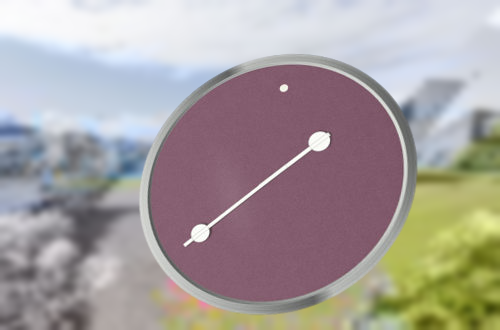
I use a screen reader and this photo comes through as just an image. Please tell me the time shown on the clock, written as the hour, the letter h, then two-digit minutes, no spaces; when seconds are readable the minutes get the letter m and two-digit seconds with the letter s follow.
1h38
